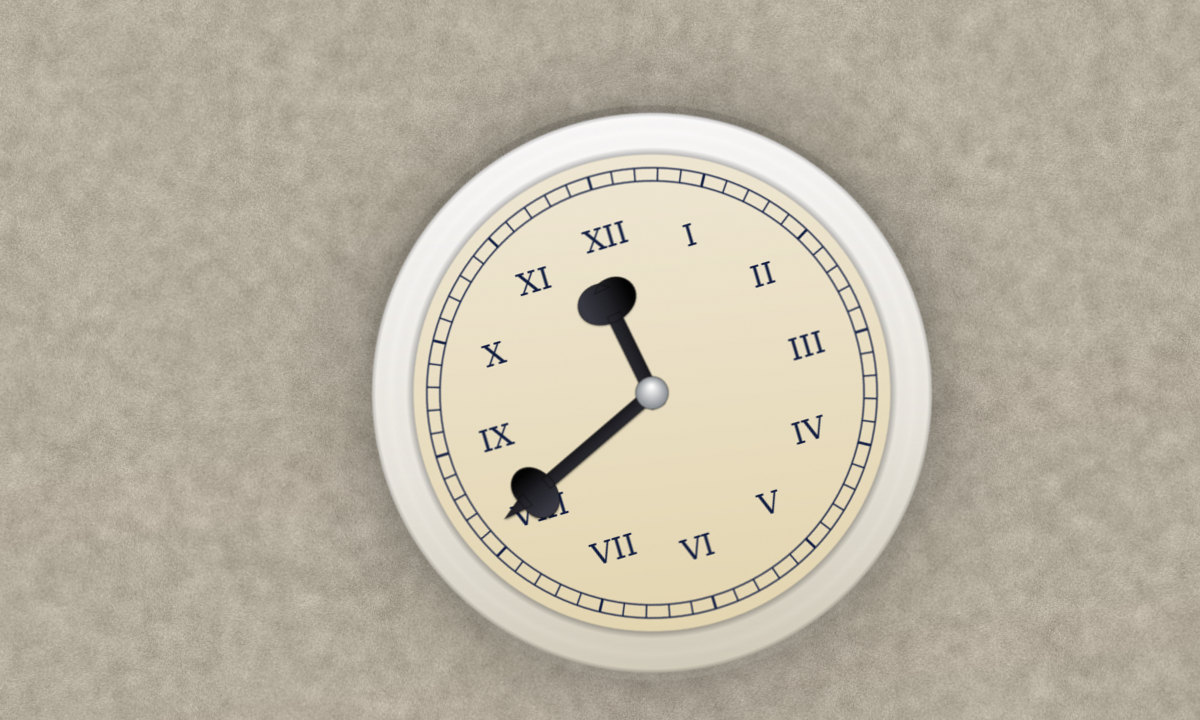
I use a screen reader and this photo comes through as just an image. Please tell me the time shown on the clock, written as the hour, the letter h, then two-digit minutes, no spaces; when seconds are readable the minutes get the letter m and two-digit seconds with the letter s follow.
11h41
